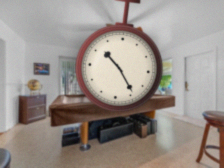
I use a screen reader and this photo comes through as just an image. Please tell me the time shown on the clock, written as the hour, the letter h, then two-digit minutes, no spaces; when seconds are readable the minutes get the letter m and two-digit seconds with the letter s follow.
10h24
